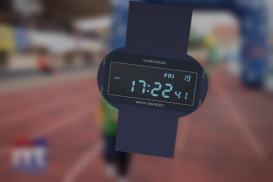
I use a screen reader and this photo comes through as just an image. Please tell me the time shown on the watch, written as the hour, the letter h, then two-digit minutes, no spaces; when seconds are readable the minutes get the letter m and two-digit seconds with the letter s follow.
17h22m41s
